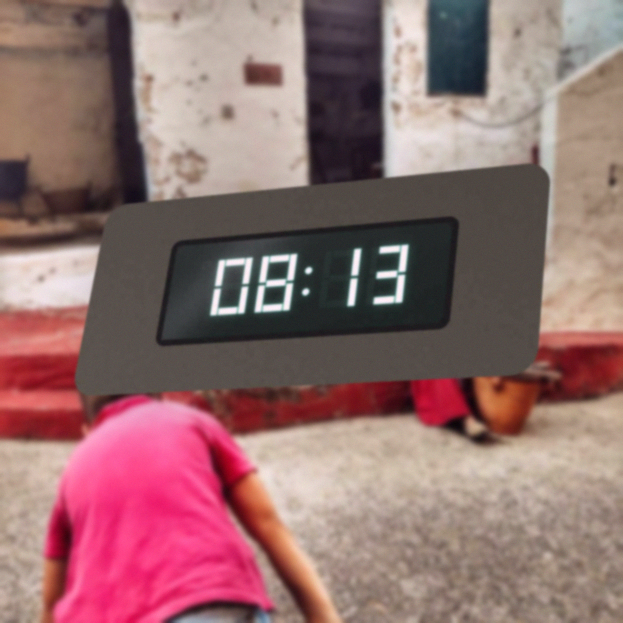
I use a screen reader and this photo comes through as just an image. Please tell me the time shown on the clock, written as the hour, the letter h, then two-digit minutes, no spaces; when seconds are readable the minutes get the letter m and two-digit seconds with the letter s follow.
8h13
